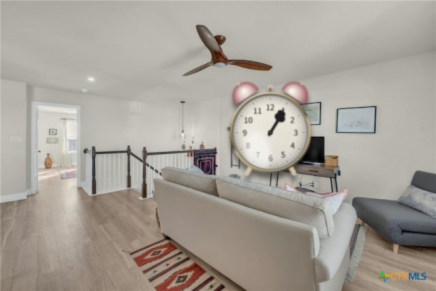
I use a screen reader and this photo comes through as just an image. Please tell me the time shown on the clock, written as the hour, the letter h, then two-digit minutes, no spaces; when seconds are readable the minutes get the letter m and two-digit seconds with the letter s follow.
1h05
